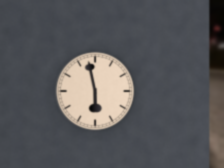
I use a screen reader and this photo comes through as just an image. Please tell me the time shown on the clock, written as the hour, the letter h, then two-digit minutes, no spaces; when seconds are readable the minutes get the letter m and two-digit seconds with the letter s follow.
5h58
